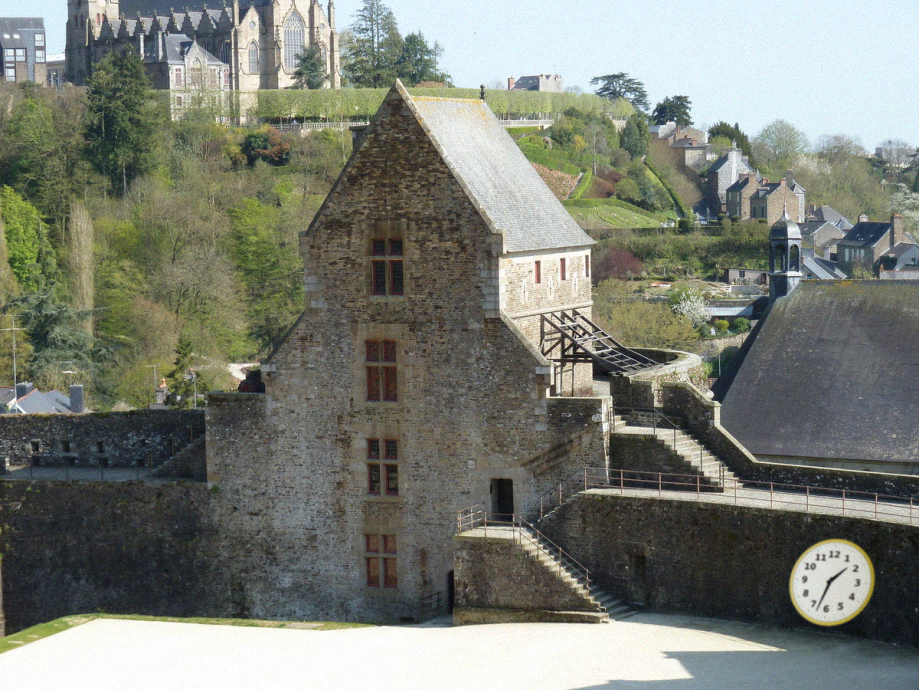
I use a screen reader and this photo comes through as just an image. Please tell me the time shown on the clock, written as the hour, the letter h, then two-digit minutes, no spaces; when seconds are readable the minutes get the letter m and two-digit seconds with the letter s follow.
1h33
